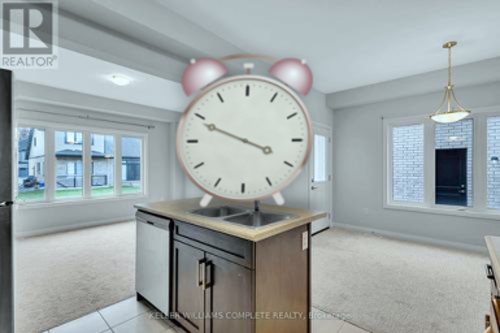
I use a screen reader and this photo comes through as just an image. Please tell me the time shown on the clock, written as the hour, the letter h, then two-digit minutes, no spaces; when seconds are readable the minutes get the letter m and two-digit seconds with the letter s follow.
3h49
